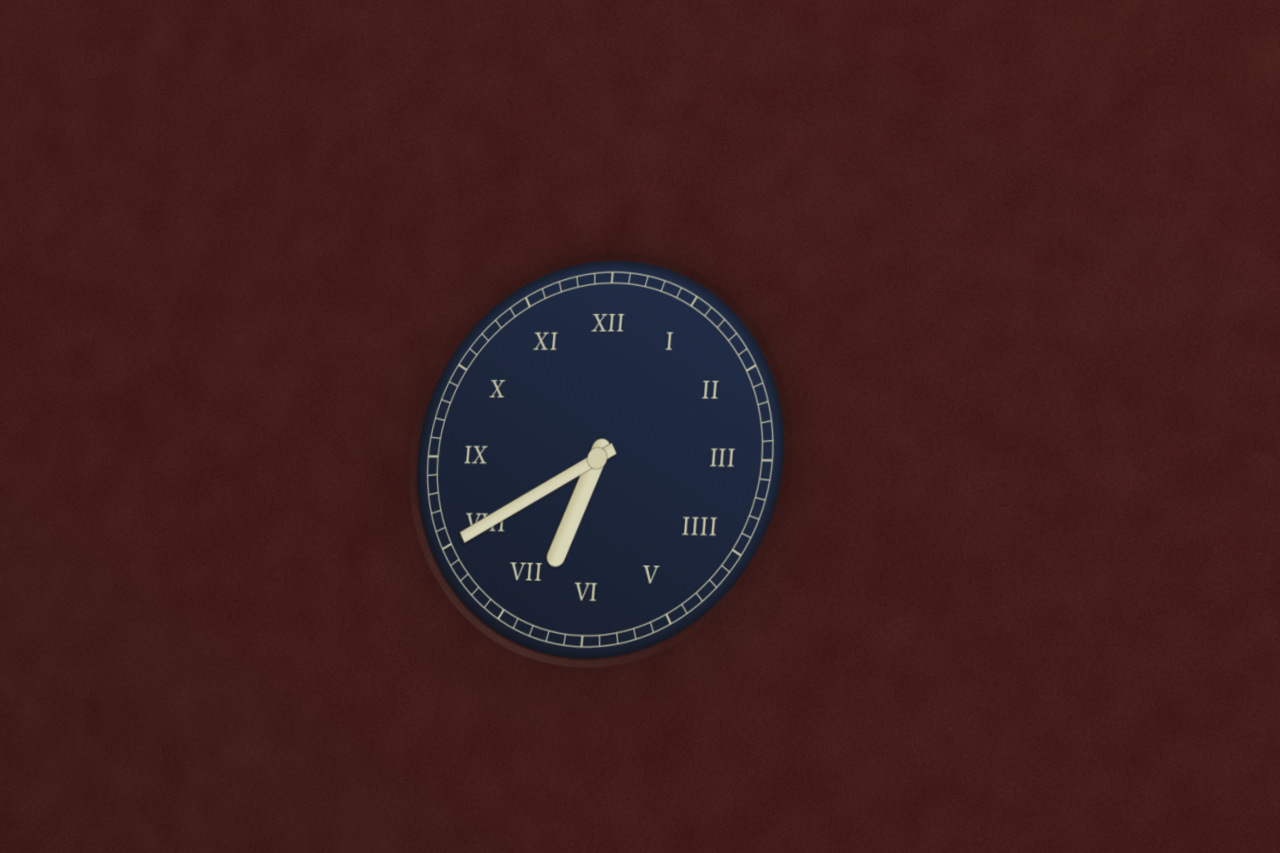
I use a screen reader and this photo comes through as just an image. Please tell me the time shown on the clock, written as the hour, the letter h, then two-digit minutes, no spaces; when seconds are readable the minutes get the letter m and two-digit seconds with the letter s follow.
6h40
